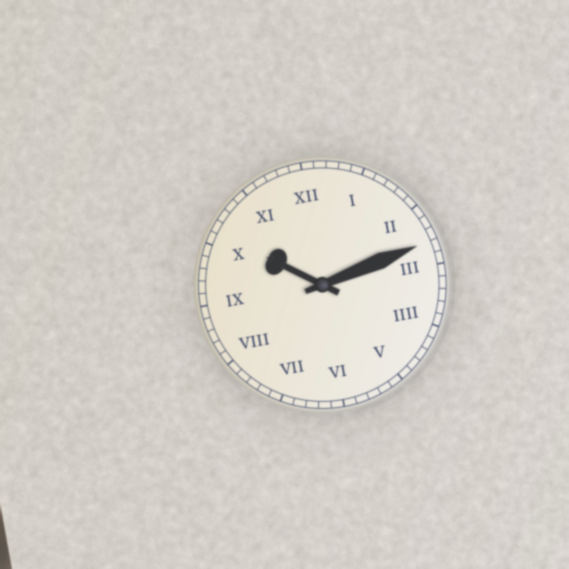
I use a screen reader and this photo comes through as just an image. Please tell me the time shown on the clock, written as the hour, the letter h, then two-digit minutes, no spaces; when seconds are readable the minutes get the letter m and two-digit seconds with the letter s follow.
10h13
